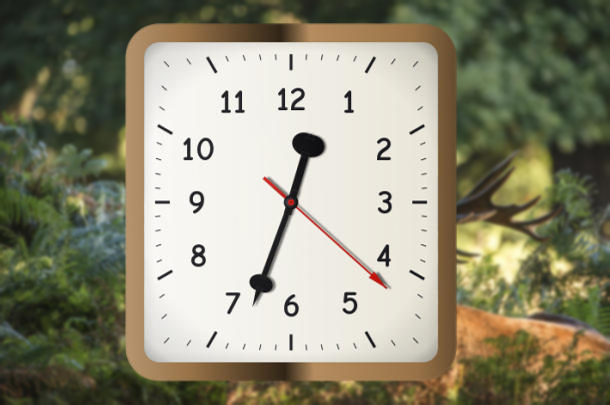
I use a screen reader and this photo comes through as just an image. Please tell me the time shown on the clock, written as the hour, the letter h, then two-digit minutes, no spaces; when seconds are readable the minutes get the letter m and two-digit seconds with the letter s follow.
12h33m22s
